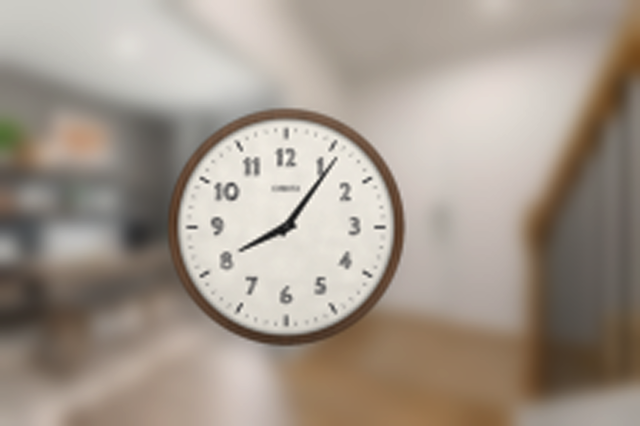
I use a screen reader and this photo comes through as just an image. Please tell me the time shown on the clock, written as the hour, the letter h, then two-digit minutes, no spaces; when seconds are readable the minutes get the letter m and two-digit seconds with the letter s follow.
8h06
